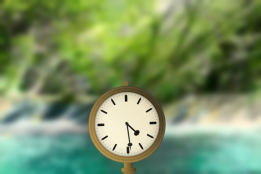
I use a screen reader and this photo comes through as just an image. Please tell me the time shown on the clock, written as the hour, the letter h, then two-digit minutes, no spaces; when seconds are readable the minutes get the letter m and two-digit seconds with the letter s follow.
4h29
